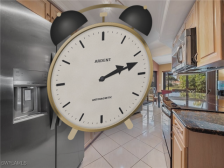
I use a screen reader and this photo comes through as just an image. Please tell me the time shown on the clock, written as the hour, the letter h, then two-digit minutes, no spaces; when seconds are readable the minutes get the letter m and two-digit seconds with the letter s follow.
2h12
